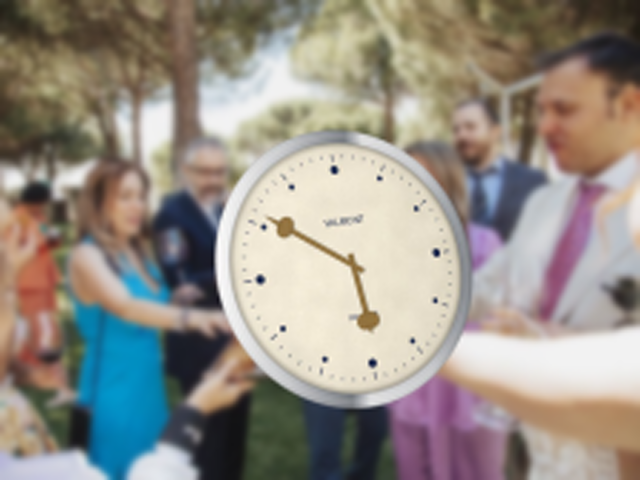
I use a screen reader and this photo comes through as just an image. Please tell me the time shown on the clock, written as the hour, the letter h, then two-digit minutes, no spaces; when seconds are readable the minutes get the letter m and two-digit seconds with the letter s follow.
5h51
